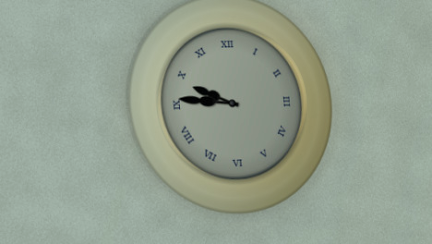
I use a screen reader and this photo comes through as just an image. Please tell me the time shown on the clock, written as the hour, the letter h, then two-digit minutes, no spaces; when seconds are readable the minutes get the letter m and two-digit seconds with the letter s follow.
9h46
